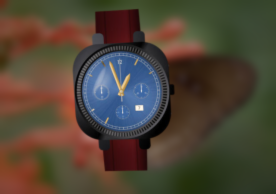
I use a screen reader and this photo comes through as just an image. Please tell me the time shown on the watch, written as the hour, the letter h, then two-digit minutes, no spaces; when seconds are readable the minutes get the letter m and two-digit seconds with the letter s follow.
12h57
